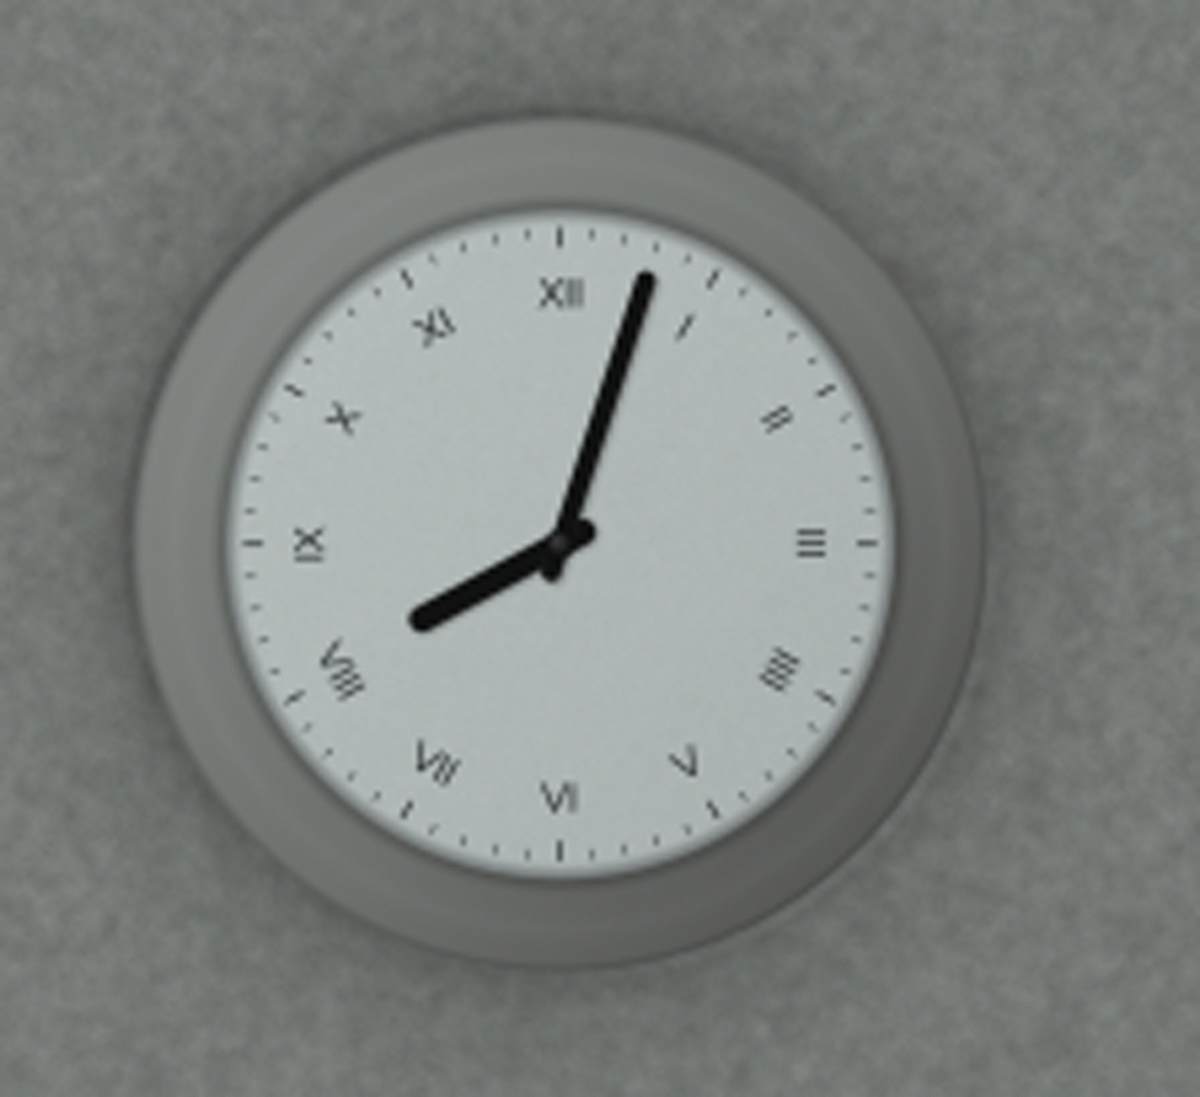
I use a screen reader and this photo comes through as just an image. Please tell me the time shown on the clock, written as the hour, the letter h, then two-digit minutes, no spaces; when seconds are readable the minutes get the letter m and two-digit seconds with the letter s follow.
8h03
